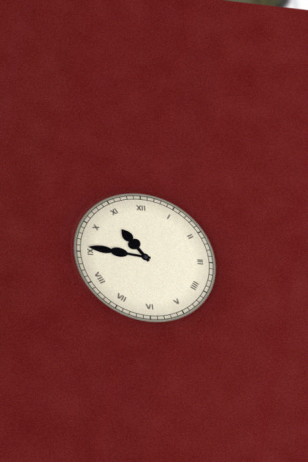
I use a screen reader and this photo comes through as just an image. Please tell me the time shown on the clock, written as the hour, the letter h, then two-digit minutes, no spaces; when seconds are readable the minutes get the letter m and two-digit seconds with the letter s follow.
10h46
